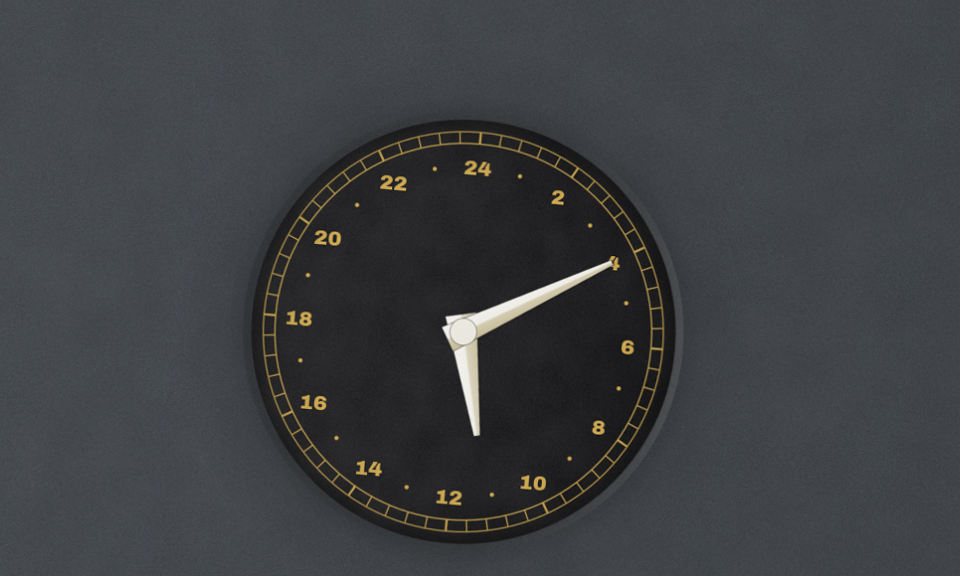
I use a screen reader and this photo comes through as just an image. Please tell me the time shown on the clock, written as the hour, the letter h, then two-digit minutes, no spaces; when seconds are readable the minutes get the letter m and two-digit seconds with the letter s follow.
11h10
